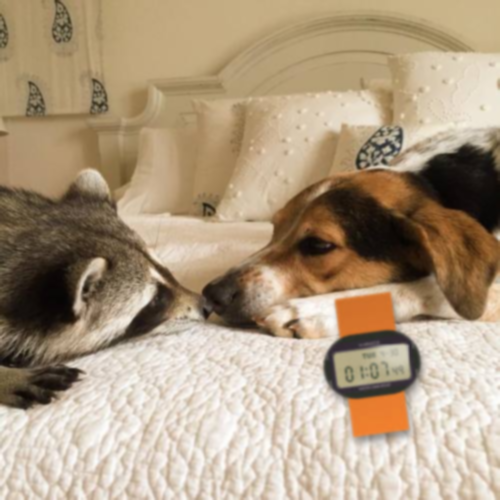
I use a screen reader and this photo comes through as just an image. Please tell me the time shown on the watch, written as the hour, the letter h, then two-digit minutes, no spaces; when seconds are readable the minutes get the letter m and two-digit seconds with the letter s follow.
1h07
